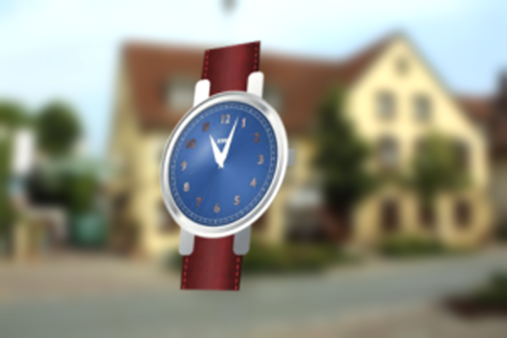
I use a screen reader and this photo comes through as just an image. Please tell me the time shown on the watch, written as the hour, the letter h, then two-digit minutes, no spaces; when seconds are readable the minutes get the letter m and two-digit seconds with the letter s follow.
11h03
